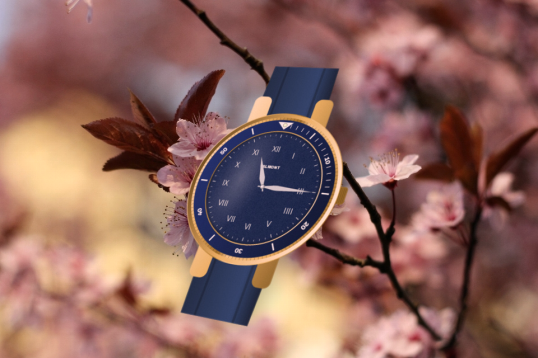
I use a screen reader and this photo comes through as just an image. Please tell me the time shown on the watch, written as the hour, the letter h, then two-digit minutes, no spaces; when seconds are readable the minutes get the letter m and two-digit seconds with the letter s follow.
11h15
